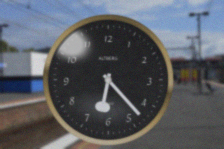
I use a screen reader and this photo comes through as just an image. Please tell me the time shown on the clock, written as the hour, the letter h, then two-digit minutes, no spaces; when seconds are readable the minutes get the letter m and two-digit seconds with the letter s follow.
6h23
